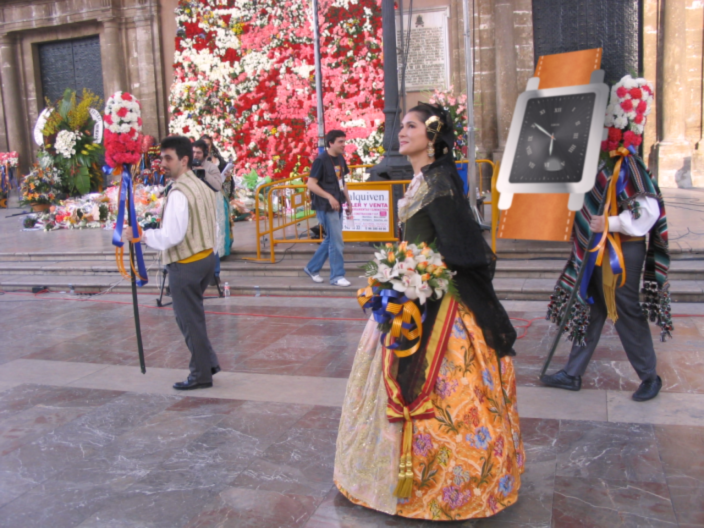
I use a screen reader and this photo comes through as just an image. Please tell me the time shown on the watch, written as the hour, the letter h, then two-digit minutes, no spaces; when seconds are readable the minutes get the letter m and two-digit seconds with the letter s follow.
5h51
